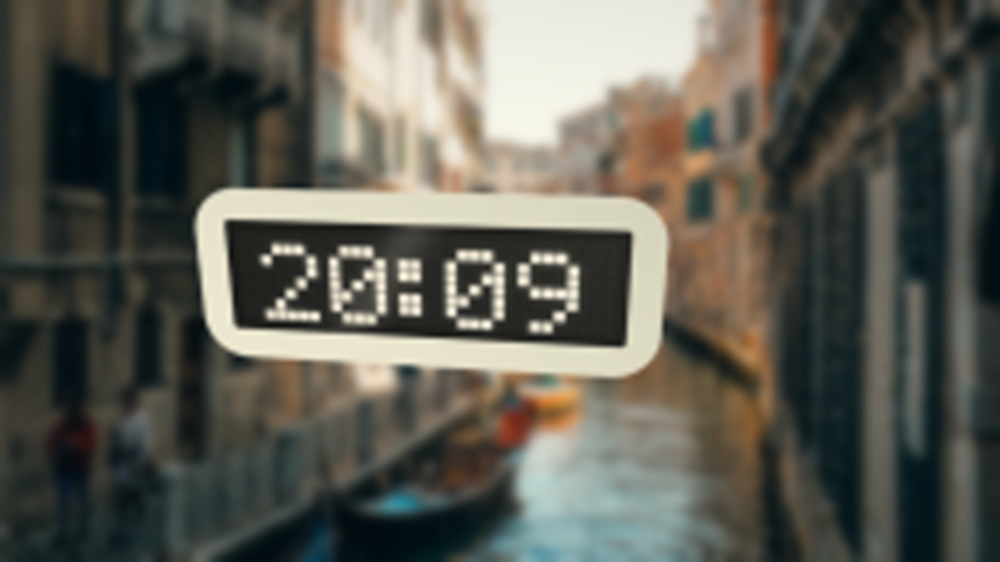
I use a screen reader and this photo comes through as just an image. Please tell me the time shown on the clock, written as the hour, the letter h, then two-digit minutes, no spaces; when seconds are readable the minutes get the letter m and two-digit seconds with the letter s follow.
20h09
